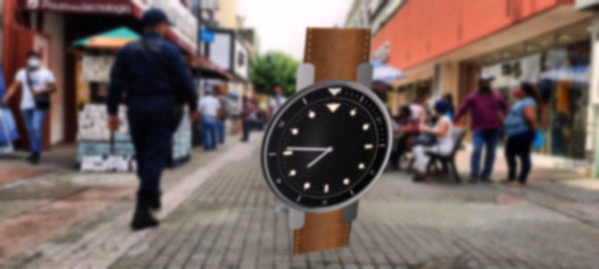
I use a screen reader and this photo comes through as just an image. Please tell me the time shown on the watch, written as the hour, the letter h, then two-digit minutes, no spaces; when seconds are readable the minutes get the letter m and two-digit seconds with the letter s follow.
7h46
